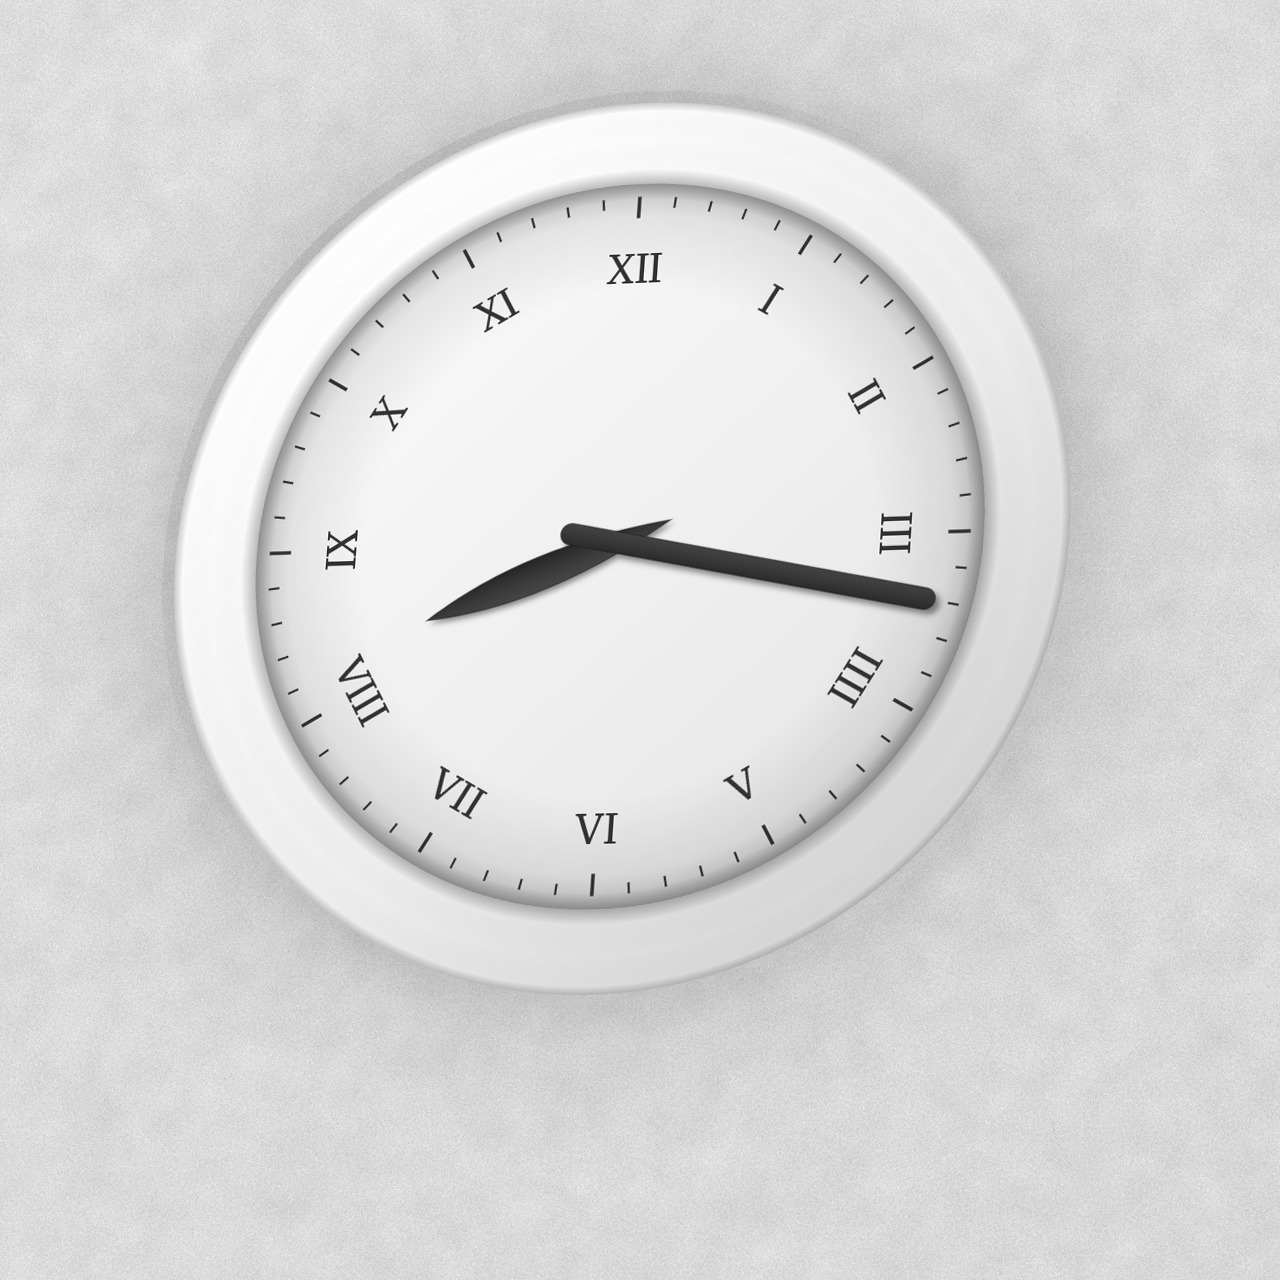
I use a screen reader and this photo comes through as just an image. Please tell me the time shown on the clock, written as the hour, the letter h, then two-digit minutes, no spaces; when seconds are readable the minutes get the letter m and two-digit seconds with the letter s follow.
8h17
